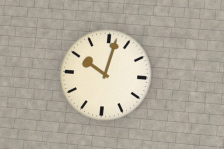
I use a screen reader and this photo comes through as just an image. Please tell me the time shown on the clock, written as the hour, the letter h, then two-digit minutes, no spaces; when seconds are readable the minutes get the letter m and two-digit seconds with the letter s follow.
10h02
